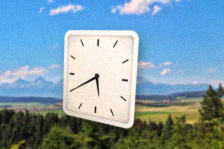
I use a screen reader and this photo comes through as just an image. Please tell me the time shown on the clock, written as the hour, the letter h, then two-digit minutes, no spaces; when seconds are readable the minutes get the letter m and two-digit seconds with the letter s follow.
5h40
